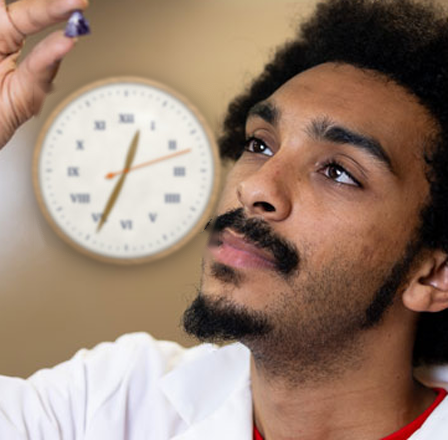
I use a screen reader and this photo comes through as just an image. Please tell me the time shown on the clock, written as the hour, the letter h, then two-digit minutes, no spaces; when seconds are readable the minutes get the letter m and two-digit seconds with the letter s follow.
12h34m12s
